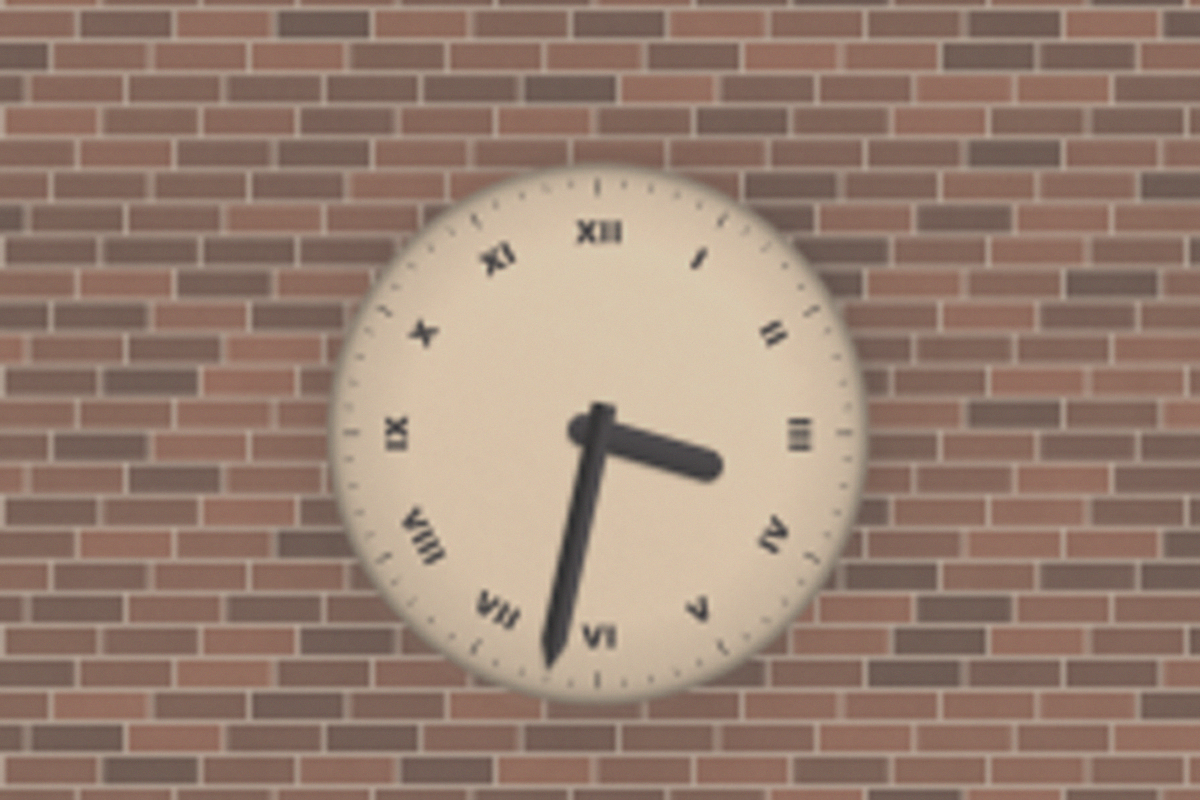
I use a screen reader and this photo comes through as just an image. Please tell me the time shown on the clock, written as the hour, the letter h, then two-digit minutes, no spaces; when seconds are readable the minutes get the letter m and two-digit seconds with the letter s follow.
3h32
